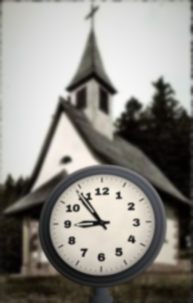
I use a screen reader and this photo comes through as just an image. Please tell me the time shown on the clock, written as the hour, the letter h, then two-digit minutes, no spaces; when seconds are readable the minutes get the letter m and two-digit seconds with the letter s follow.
8h54
